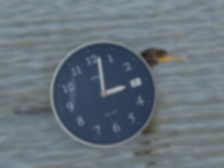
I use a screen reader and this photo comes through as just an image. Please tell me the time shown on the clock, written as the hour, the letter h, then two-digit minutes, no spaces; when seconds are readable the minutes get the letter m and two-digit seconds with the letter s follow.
3h02
